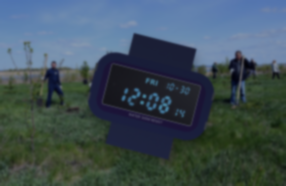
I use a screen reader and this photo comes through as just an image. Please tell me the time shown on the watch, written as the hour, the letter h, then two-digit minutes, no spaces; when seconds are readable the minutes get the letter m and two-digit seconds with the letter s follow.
12h08
